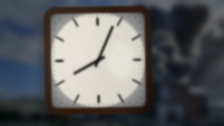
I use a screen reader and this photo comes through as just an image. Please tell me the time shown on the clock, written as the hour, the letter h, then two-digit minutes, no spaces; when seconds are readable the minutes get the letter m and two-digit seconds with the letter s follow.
8h04
